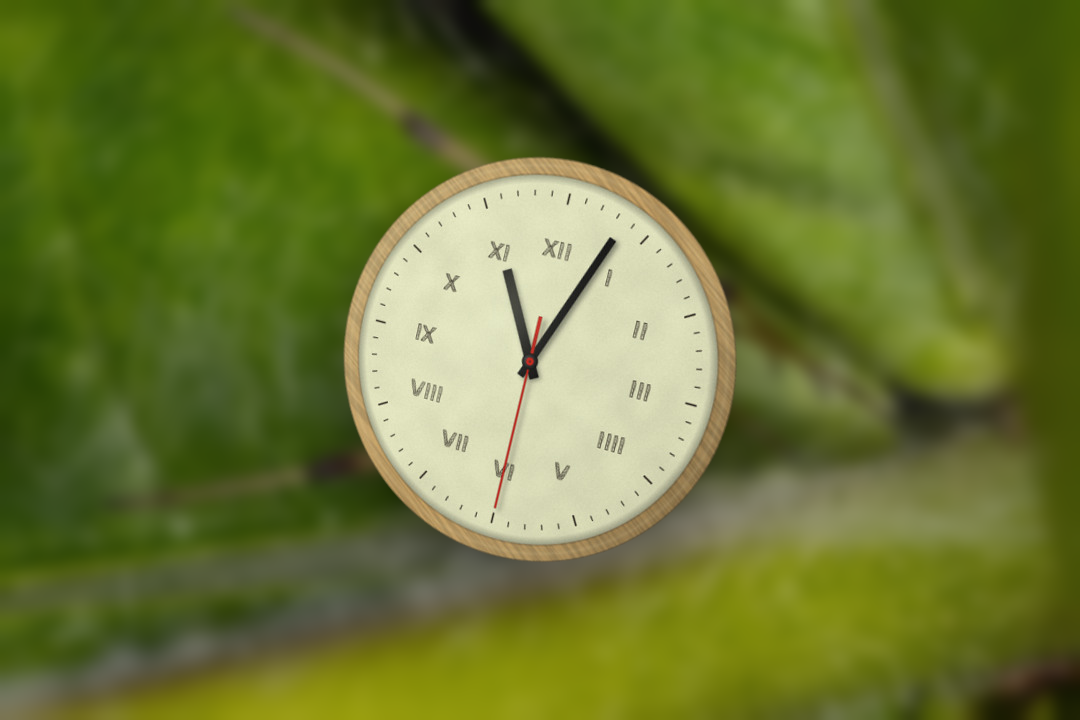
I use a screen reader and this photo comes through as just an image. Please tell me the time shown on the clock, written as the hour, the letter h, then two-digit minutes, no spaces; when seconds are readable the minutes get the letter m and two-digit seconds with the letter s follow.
11h03m30s
